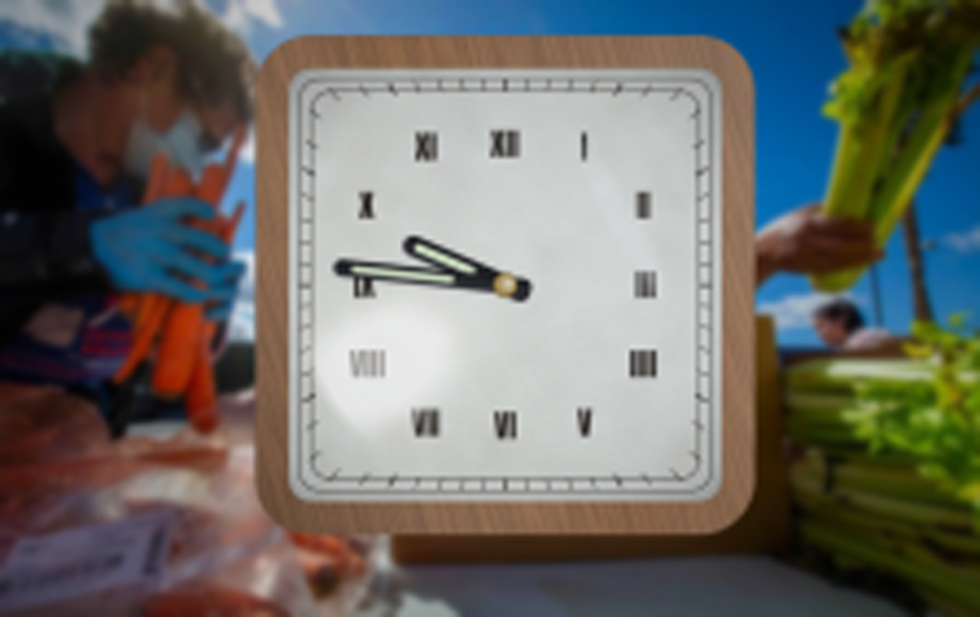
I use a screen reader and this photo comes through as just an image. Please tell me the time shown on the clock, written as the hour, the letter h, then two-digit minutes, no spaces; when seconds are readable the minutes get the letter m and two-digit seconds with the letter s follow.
9h46
